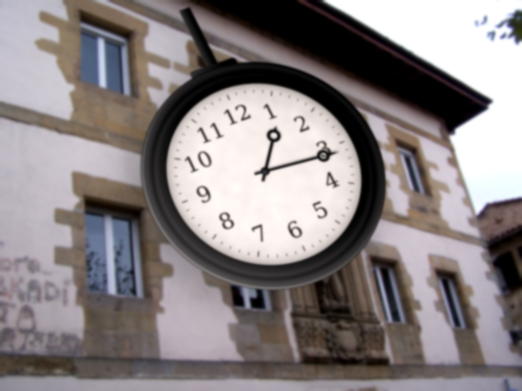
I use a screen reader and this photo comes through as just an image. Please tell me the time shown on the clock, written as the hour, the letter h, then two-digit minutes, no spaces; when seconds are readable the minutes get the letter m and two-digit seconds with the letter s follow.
1h16
